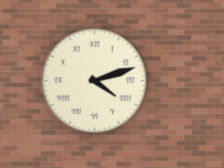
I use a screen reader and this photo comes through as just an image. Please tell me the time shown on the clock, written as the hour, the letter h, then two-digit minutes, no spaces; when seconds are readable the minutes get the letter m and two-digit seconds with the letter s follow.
4h12
